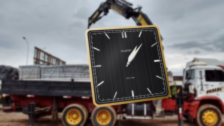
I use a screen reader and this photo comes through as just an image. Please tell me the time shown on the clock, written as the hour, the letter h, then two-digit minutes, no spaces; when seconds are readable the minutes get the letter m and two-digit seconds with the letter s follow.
1h07
